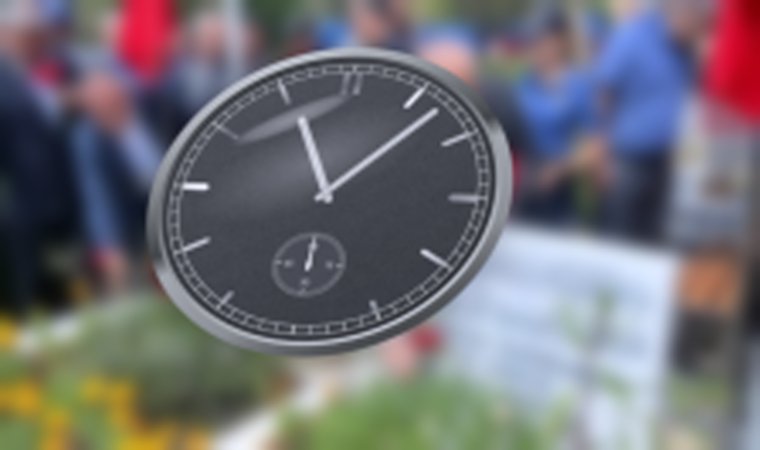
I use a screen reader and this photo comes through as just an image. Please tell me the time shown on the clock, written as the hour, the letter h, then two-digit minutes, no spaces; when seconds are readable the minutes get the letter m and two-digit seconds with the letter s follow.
11h07
